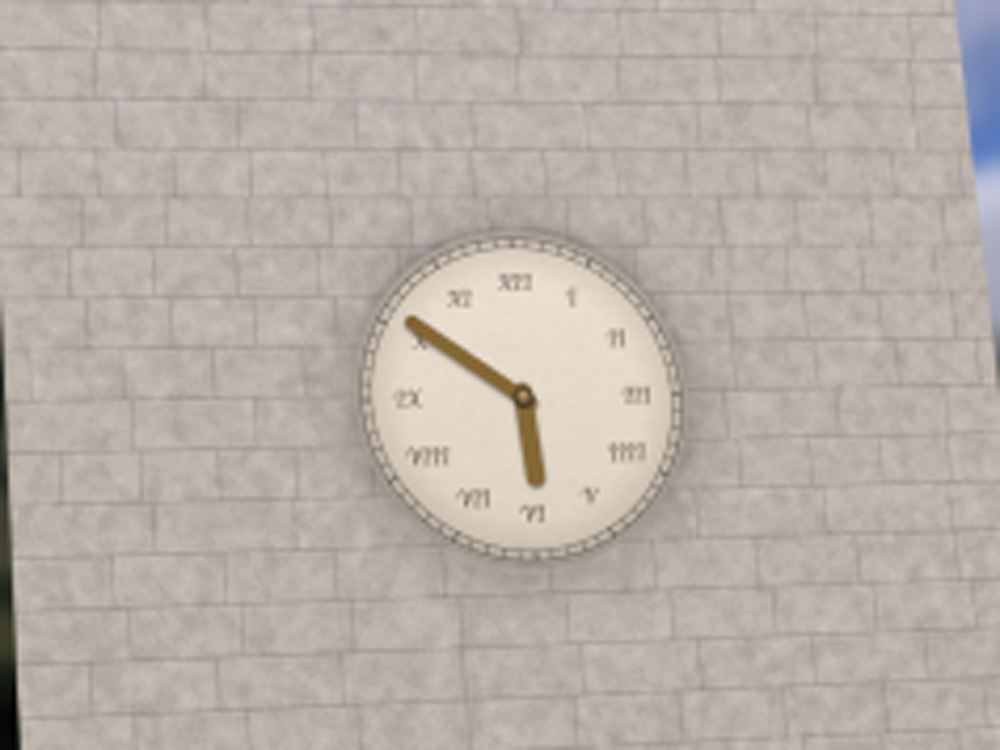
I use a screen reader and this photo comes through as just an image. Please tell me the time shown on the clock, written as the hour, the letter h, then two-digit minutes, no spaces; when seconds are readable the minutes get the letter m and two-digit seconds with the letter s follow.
5h51
